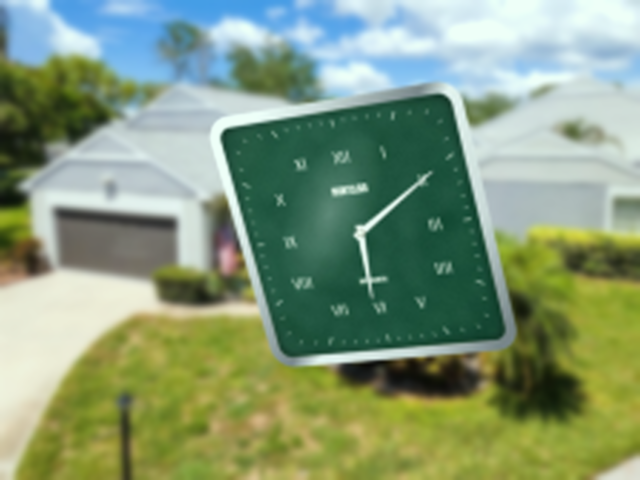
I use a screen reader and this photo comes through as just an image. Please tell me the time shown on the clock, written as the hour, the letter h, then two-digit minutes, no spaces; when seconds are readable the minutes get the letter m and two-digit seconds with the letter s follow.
6h10
